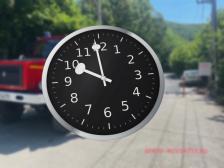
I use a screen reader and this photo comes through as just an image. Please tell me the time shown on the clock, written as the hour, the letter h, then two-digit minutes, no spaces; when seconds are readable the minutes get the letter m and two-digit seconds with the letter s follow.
9h59
